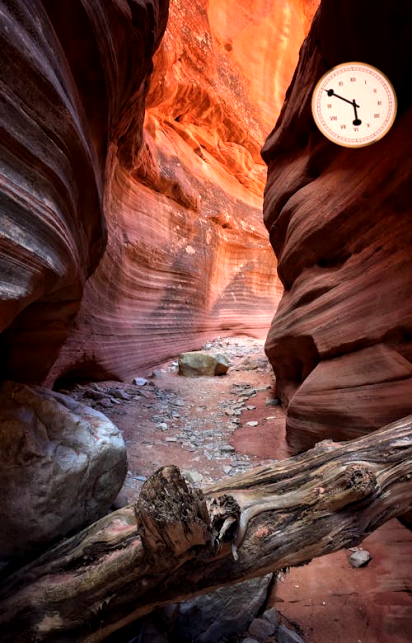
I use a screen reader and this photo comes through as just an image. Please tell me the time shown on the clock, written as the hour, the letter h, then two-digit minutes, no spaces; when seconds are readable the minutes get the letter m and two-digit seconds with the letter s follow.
5h50
